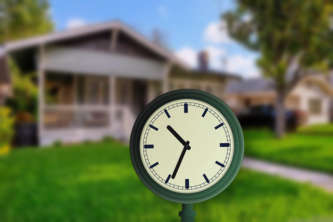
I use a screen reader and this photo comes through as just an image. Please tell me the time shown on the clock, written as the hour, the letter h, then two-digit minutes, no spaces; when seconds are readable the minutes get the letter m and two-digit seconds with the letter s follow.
10h34
